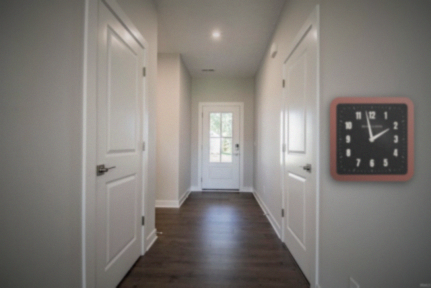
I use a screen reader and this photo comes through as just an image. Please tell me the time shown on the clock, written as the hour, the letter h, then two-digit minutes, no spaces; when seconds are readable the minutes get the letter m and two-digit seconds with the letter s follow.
1h58
